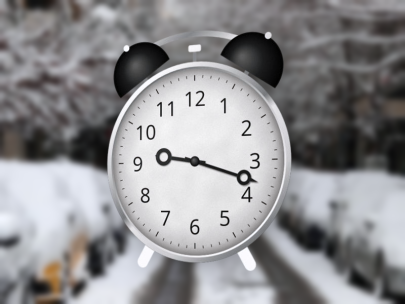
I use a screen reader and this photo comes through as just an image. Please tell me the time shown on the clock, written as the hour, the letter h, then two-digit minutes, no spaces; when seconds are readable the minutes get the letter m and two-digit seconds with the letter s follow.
9h18
